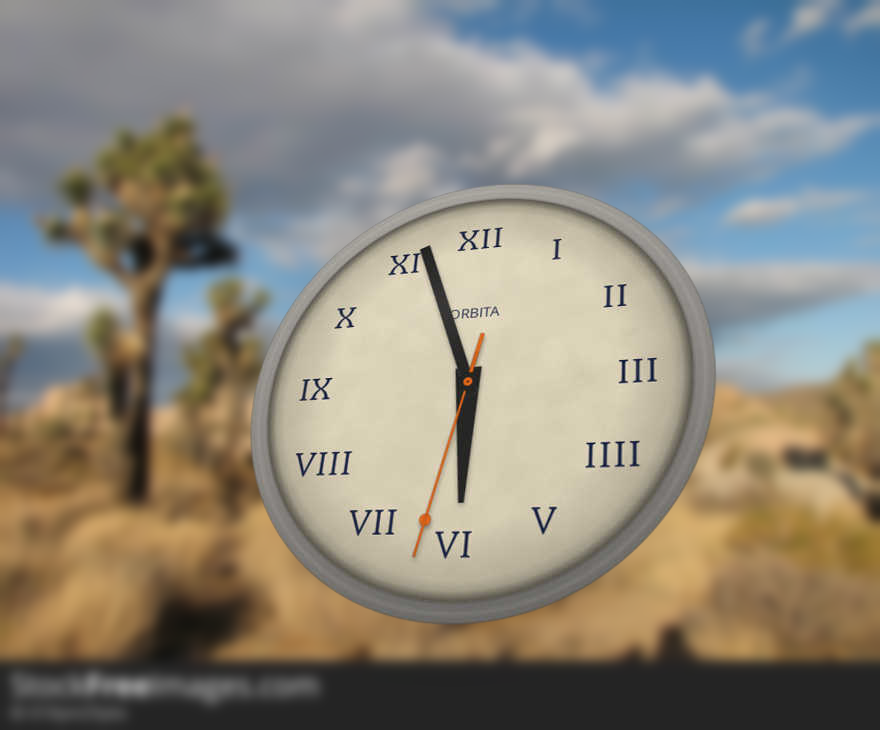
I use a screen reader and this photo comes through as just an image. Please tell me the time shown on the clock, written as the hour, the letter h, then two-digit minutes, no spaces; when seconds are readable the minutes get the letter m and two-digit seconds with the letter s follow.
5h56m32s
